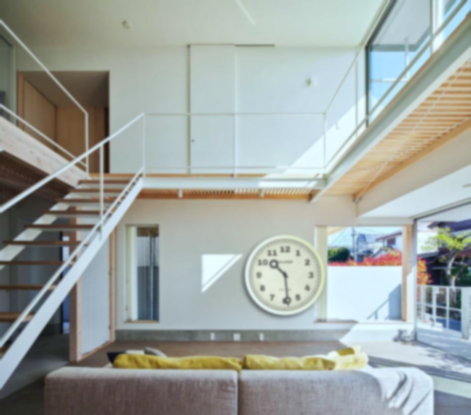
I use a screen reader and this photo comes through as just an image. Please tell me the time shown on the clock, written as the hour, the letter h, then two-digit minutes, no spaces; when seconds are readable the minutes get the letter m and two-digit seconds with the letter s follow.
10h29
